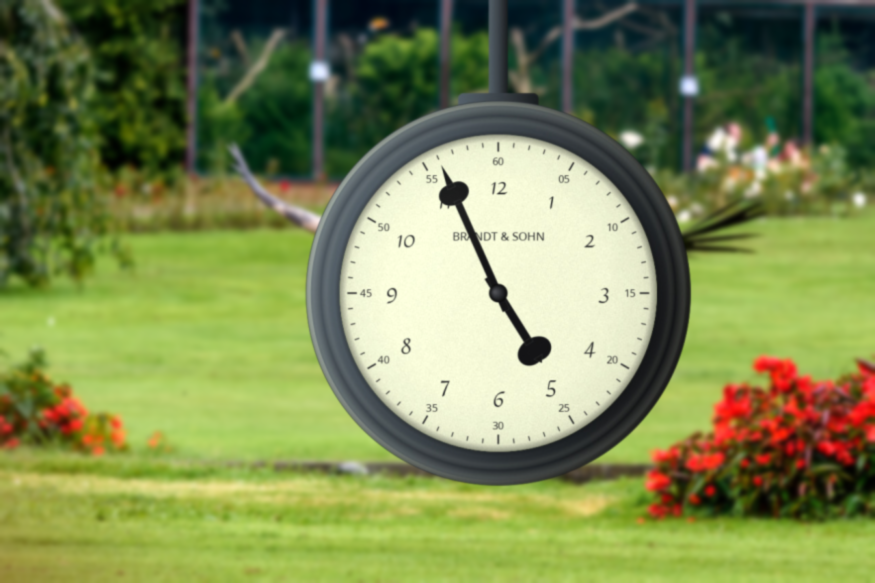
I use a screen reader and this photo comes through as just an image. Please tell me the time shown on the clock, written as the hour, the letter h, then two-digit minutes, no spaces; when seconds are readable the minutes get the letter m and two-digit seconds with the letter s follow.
4h56
